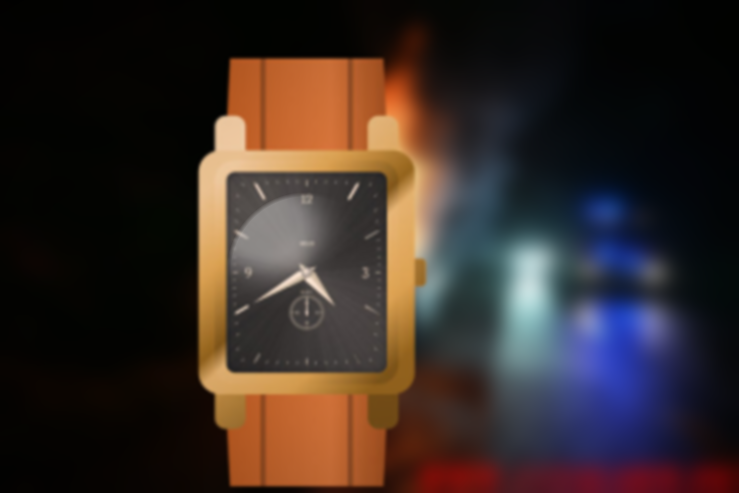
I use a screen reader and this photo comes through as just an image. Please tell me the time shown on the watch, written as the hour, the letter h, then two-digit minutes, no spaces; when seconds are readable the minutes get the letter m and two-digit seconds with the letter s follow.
4h40
